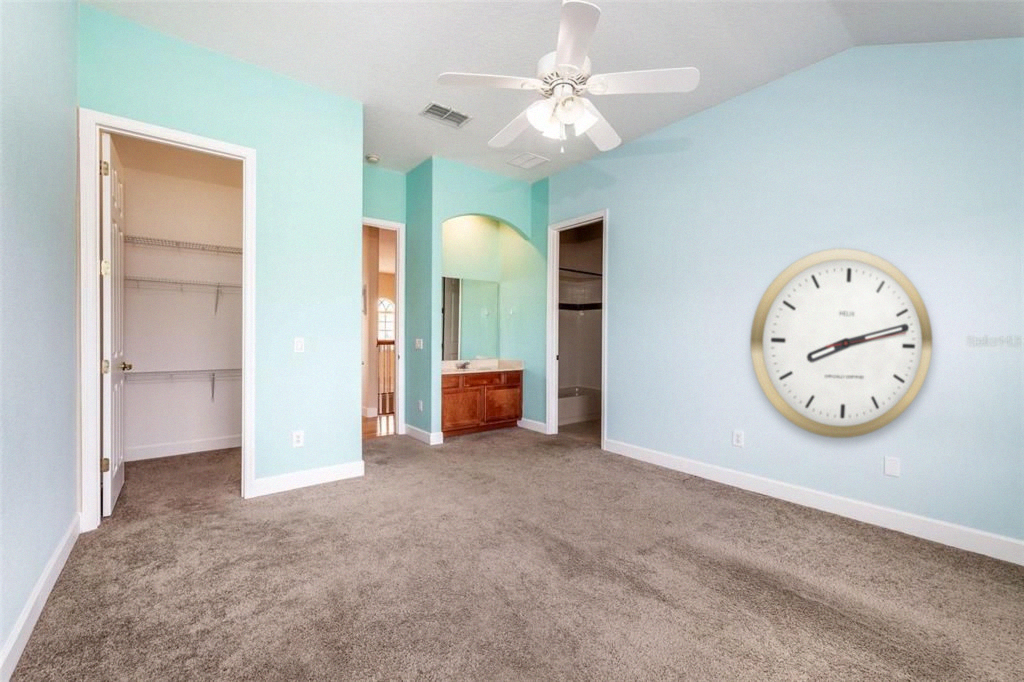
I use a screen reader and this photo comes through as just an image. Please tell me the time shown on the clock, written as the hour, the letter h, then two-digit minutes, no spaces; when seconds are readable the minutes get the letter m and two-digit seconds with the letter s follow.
8h12m13s
